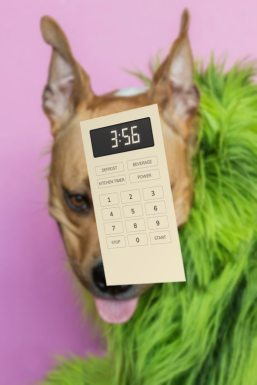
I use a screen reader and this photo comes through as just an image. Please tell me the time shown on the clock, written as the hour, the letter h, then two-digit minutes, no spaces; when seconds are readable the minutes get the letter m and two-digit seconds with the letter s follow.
3h56
